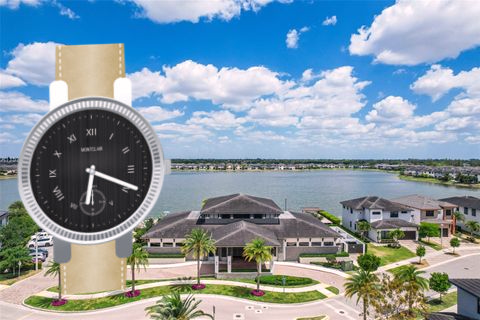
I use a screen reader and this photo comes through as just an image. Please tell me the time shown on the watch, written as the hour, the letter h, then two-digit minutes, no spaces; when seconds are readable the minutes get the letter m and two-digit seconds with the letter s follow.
6h19
